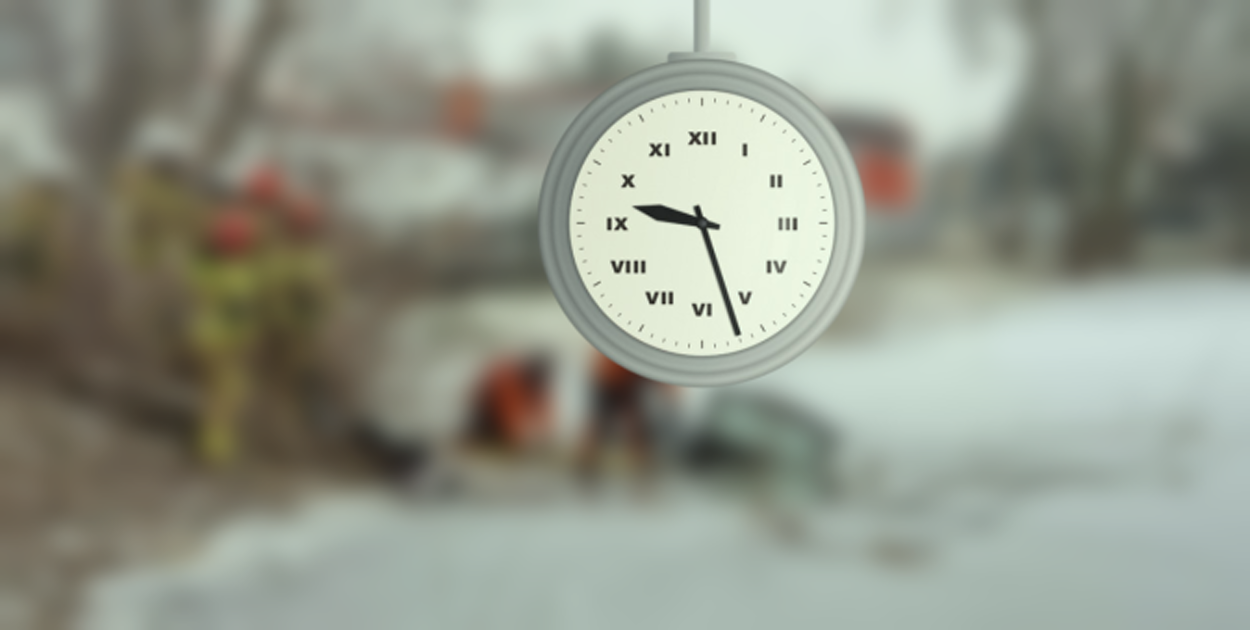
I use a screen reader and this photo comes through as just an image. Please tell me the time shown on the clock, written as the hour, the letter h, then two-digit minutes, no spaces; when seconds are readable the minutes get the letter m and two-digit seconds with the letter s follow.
9h27
